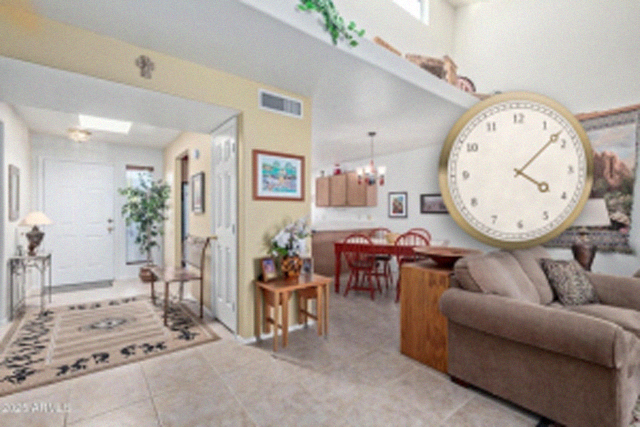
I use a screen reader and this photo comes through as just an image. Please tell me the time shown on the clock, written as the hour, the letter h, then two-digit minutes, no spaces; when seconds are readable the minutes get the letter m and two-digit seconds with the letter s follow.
4h08
